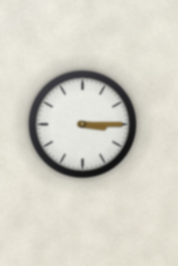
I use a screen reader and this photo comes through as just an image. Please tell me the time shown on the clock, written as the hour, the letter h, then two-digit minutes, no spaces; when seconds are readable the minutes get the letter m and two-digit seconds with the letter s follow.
3h15
